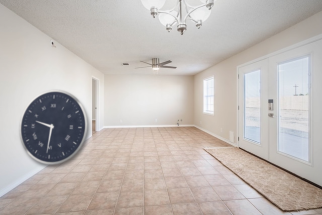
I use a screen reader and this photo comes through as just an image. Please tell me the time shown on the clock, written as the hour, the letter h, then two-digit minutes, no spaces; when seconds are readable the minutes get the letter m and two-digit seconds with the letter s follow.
9h31
